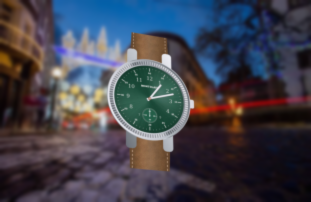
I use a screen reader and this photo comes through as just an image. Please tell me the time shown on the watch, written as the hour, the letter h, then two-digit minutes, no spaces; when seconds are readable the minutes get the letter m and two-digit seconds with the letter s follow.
1h12
